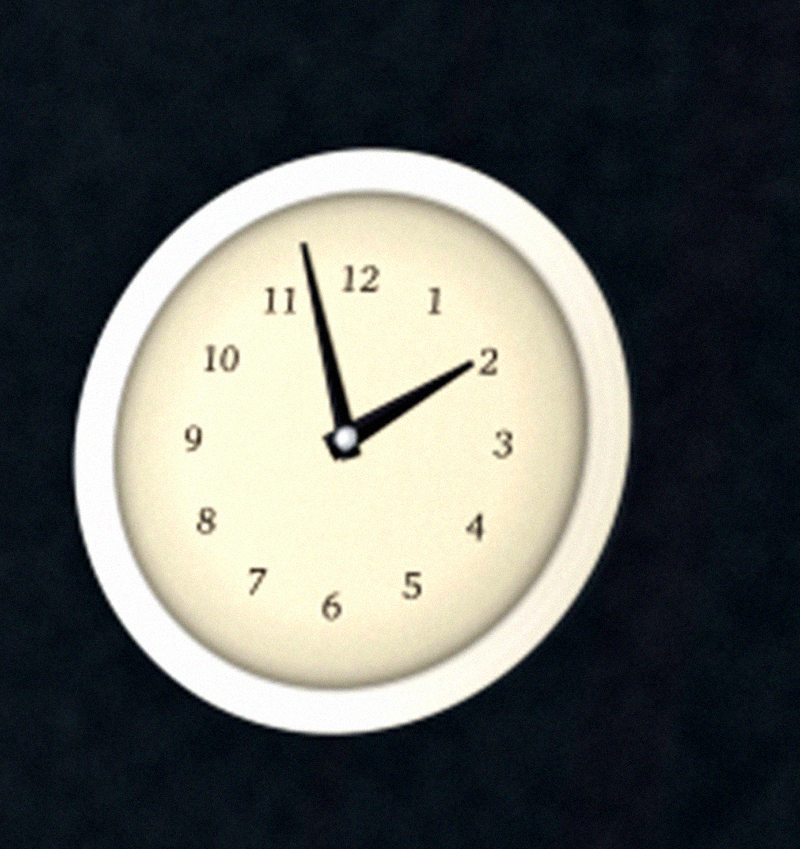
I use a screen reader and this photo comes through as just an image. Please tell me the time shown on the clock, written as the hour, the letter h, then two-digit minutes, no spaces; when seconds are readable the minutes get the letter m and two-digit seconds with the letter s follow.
1h57
